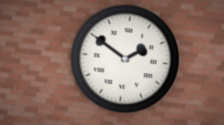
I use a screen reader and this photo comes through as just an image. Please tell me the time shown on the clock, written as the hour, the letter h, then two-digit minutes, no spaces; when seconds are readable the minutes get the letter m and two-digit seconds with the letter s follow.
1h50
